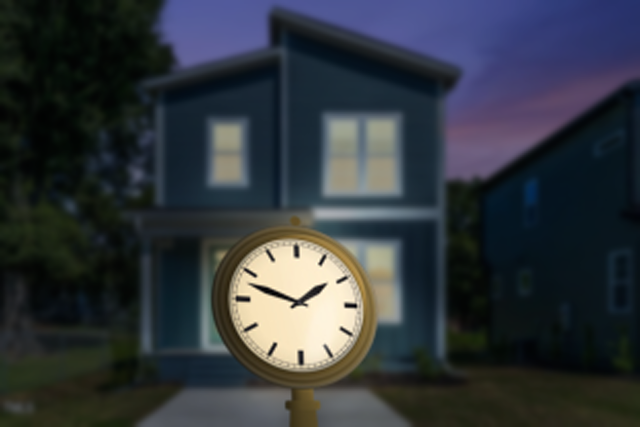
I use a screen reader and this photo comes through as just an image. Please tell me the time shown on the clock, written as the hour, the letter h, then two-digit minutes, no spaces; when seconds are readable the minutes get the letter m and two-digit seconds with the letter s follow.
1h48
